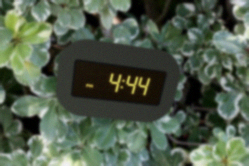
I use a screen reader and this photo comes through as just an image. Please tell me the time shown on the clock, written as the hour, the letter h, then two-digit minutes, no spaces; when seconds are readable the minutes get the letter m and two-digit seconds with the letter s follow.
4h44
